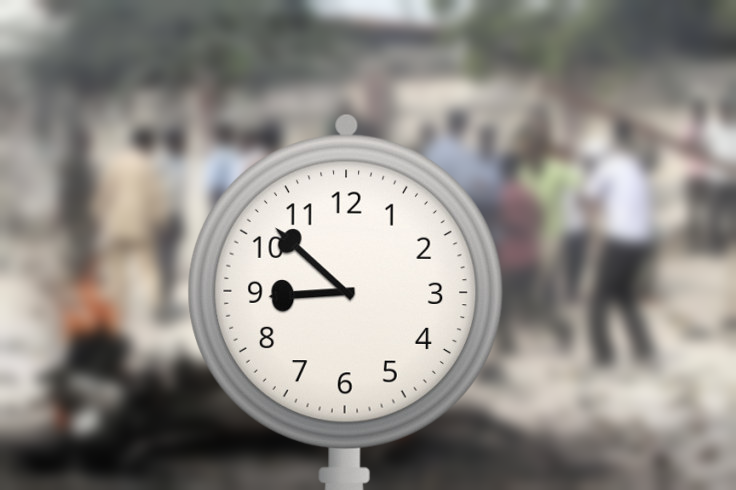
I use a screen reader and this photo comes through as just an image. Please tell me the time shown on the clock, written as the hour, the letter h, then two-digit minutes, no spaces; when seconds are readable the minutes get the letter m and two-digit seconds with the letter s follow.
8h52
